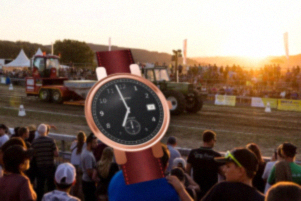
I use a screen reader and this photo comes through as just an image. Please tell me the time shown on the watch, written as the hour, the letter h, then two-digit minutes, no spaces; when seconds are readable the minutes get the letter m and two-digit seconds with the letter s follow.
6h58
